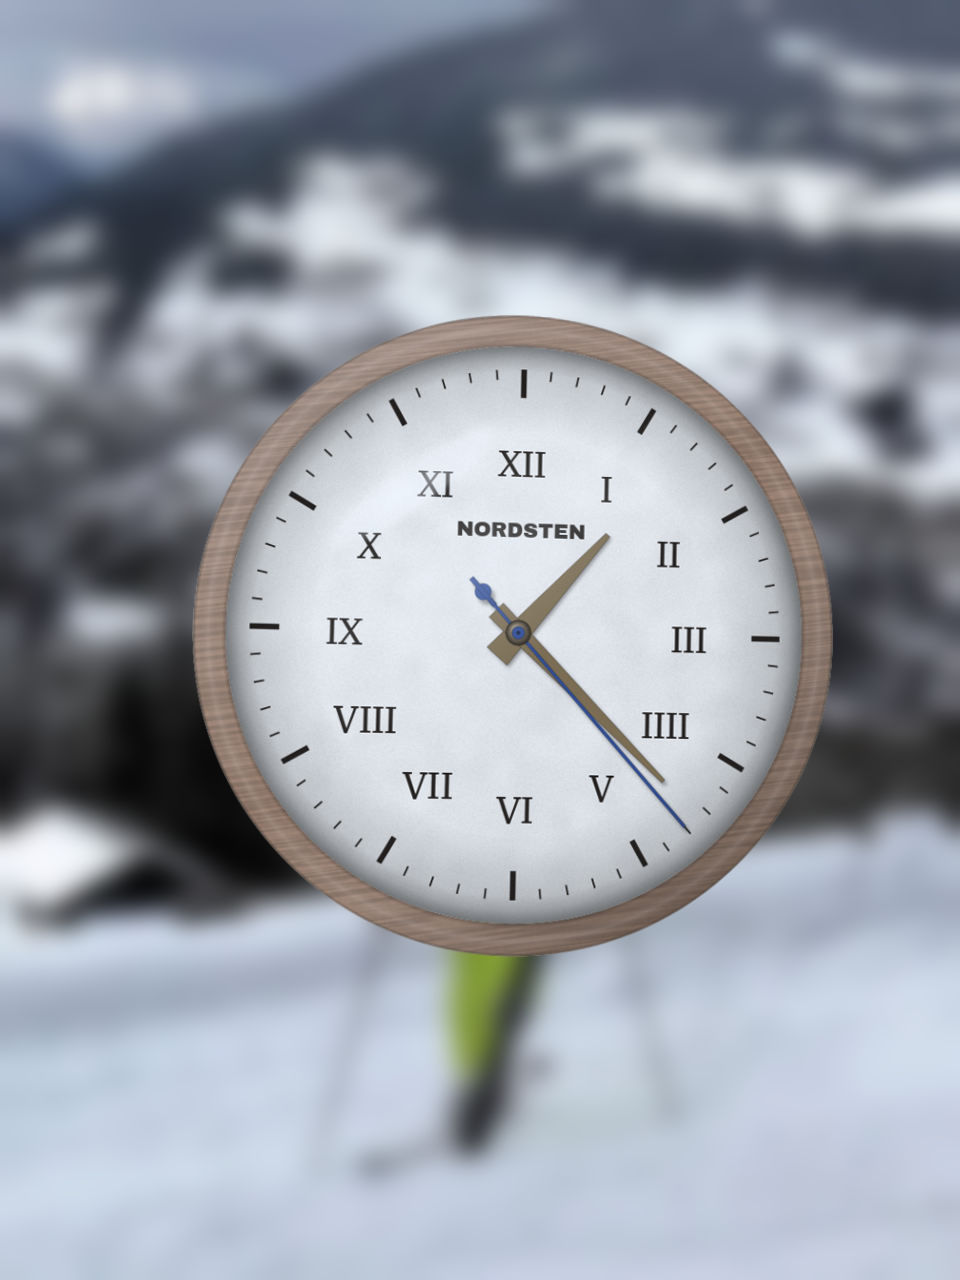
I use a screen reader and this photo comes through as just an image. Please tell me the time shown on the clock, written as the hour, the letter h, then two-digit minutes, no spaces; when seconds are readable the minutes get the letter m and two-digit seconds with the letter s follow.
1h22m23s
